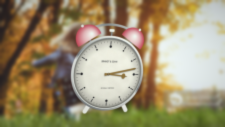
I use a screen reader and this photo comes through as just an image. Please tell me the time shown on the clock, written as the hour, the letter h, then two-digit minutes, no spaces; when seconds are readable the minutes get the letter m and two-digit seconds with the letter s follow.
3h13
